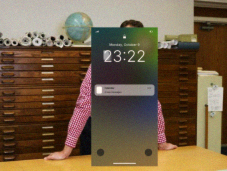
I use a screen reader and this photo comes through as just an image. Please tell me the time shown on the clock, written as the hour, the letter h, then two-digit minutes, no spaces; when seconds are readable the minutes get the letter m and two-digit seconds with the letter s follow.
23h22
